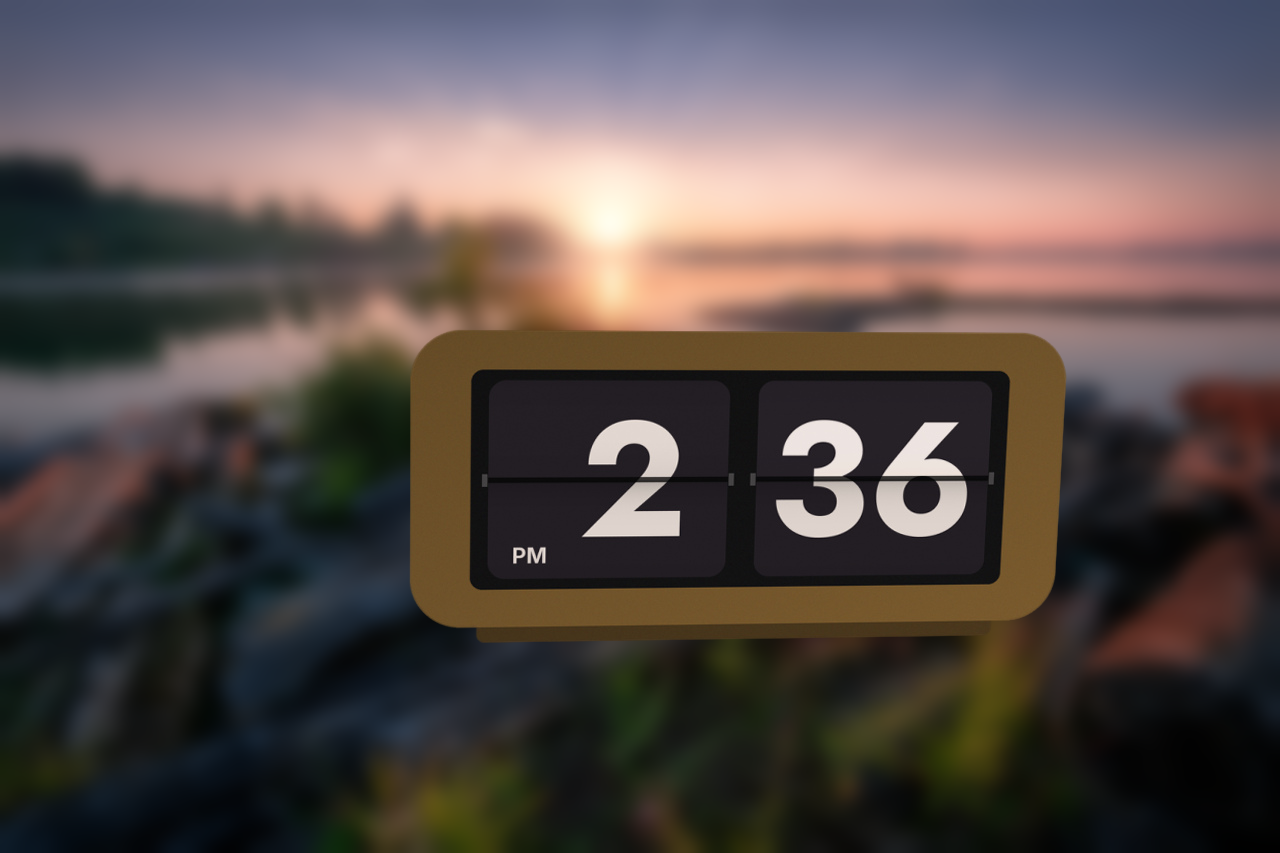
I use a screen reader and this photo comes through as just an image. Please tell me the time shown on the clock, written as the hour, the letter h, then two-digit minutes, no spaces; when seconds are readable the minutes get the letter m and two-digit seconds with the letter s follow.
2h36
